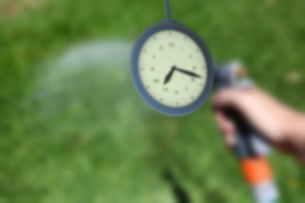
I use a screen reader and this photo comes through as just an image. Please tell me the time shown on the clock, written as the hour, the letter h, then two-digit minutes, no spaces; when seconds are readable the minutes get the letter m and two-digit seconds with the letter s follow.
7h18
